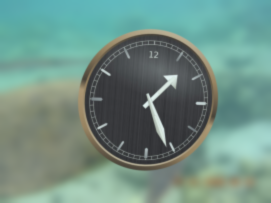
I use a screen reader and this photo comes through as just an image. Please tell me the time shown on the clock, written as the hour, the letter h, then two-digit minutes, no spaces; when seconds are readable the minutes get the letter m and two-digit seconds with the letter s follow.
1h26
